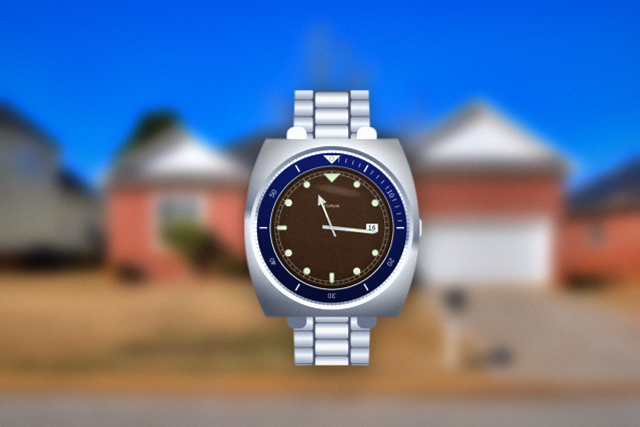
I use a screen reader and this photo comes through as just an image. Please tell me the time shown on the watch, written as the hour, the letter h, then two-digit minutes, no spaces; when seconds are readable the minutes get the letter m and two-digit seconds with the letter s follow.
11h16
